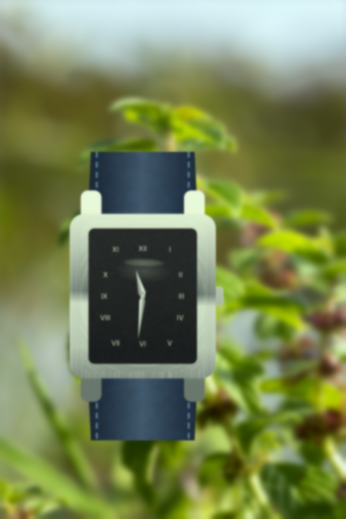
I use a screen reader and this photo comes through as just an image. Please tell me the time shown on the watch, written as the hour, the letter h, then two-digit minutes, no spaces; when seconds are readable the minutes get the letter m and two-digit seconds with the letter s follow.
11h31
